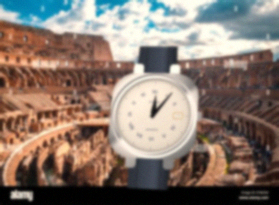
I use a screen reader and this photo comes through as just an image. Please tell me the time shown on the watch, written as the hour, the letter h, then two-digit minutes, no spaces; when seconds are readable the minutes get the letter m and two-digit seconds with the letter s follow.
12h06
